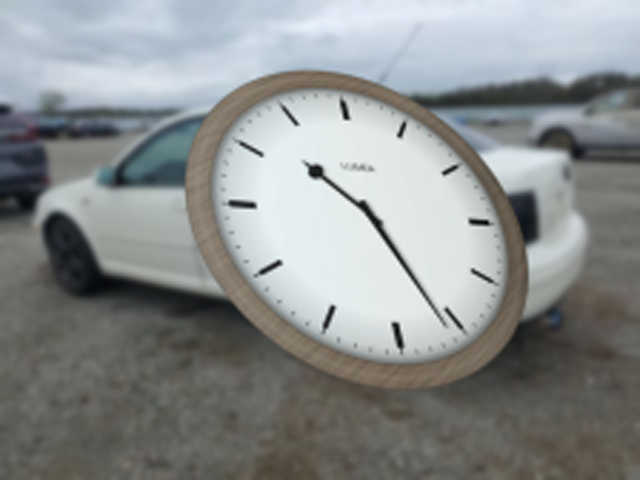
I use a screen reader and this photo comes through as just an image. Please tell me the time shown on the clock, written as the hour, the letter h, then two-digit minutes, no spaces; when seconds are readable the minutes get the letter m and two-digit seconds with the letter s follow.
10h26
